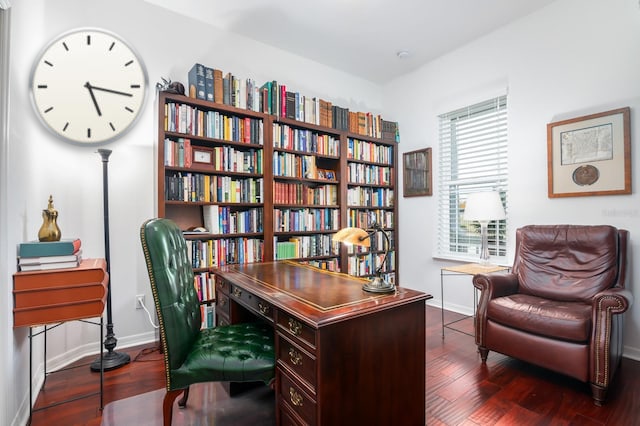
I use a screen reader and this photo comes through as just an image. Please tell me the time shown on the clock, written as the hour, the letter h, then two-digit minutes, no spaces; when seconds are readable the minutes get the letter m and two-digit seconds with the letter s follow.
5h17
